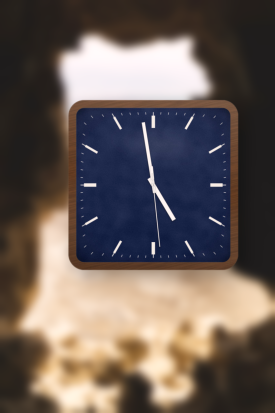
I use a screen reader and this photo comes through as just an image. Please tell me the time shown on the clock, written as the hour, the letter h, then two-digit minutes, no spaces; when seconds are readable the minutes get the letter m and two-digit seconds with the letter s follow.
4h58m29s
